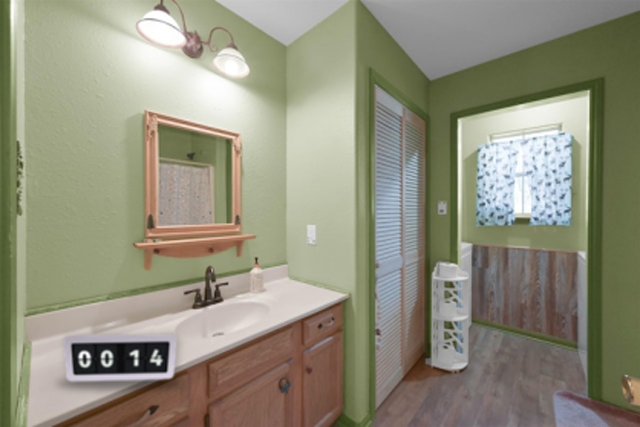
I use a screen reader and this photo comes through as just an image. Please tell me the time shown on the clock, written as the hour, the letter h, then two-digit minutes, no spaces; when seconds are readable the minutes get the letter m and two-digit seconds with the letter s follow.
0h14
